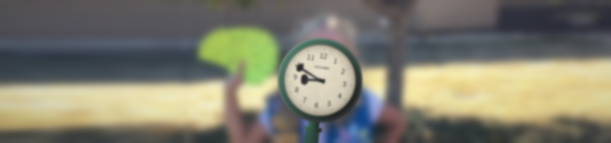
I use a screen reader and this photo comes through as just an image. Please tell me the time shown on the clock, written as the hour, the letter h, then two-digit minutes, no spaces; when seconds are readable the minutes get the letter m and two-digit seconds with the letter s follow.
8h49
